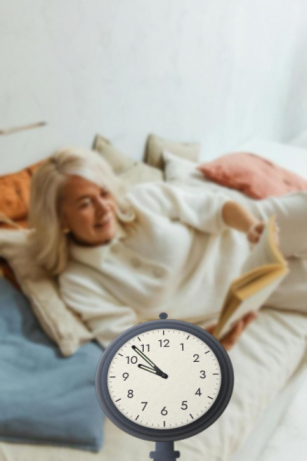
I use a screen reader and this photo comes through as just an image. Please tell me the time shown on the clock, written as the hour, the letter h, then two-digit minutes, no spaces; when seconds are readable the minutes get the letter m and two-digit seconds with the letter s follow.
9h53
